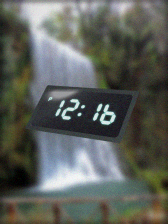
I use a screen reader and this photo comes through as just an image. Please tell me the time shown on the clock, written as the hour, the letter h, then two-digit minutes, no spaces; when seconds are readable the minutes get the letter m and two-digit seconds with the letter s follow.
12h16
